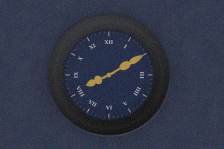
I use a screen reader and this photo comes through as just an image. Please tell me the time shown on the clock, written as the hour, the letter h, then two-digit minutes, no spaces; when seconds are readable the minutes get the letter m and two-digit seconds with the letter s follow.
8h10
